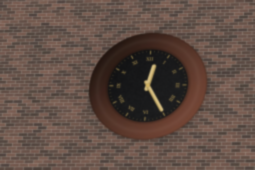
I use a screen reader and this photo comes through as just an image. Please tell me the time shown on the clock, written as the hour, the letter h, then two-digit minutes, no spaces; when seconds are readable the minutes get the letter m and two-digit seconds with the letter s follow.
12h25
